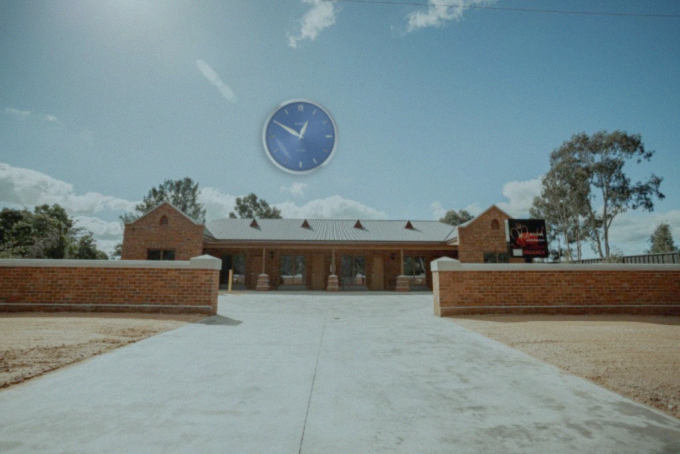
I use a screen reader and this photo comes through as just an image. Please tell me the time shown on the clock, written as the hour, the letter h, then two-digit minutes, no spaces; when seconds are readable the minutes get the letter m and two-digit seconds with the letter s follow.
12h50
